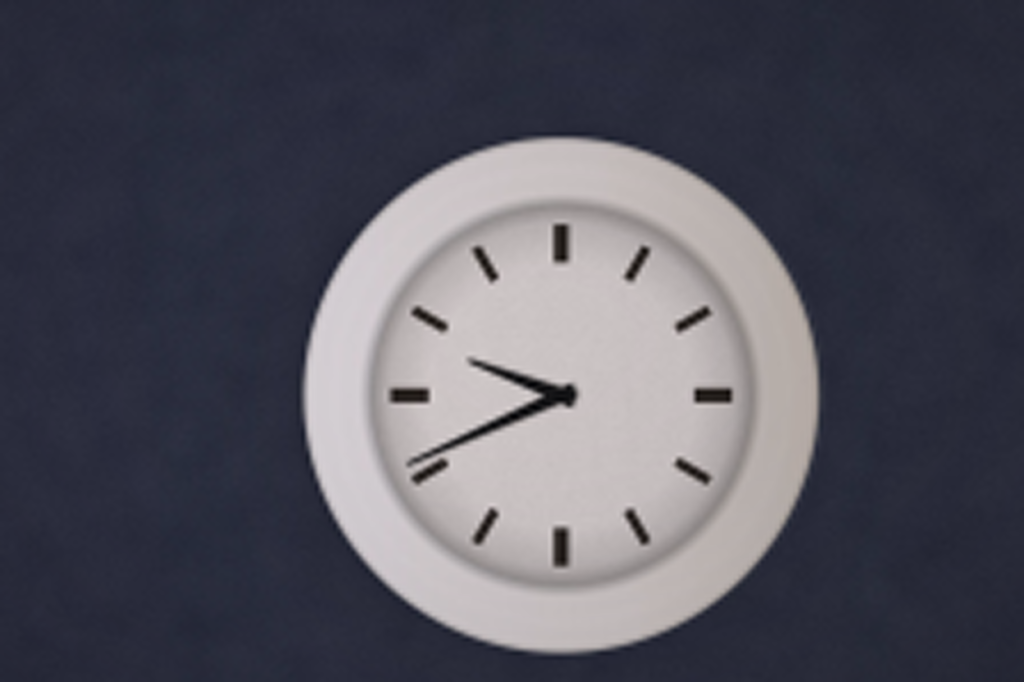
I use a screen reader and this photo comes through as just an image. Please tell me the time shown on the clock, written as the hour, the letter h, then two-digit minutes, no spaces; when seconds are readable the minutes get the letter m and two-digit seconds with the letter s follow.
9h41
